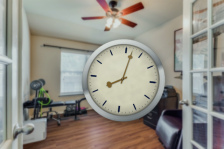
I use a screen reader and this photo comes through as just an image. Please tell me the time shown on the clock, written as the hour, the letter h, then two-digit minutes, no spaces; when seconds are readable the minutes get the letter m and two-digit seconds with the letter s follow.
8h02
